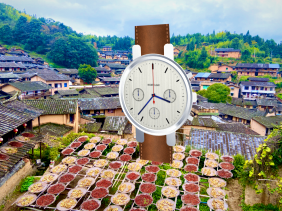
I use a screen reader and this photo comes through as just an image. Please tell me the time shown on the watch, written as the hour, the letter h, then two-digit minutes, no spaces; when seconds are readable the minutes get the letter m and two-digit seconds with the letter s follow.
3h37
